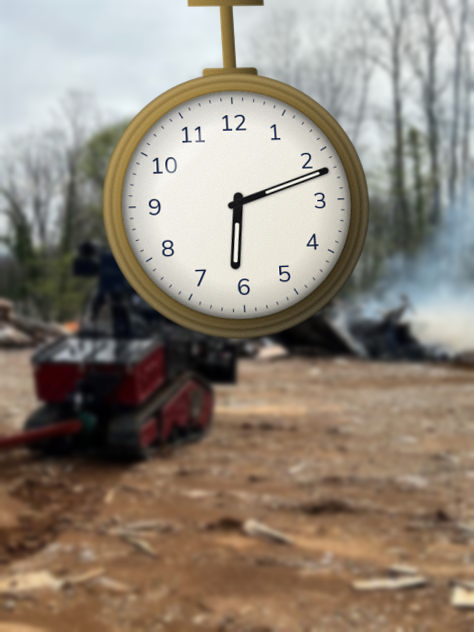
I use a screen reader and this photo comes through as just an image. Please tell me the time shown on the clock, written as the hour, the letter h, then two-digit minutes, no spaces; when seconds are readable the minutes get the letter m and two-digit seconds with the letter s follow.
6h12
